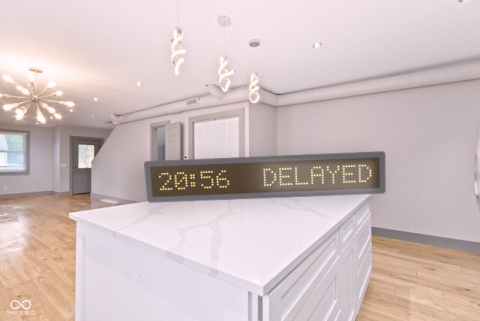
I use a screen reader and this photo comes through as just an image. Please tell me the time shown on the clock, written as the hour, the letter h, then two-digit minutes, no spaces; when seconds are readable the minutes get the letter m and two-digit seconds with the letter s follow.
20h56
